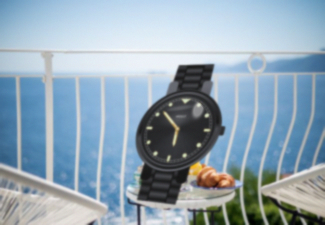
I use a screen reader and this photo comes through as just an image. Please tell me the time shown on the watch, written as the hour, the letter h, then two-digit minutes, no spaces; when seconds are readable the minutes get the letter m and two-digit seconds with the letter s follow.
5h52
